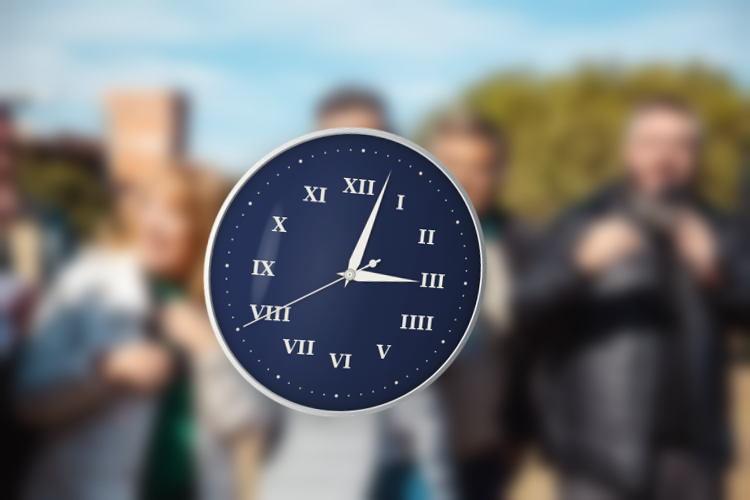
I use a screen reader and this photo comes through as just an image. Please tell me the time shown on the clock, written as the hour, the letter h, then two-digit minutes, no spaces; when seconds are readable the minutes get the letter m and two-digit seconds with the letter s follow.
3h02m40s
